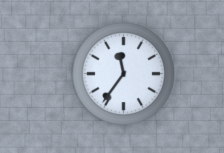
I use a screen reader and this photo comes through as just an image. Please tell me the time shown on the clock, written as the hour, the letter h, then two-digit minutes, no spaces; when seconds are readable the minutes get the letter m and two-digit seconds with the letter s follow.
11h36
